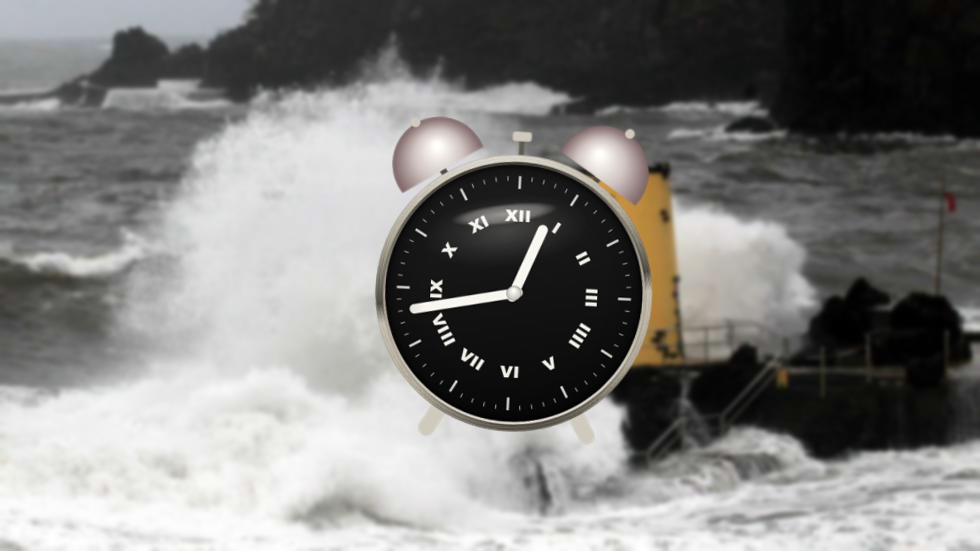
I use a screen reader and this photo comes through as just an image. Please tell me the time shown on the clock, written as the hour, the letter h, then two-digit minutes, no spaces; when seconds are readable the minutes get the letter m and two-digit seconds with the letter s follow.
12h43
